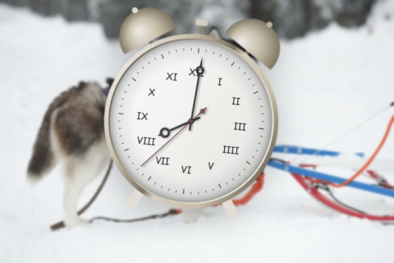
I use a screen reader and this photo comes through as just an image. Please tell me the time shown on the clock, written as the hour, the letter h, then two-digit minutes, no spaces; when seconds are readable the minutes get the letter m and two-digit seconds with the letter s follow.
8h00m37s
